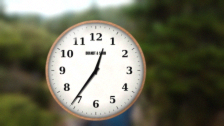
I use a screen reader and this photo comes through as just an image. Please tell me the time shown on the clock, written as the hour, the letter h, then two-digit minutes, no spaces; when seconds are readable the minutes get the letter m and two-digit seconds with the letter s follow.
12h36
